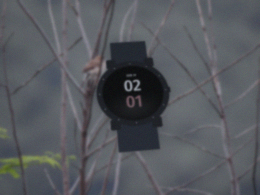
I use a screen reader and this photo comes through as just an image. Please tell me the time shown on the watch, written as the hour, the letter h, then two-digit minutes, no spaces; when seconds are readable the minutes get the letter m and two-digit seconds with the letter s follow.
2h01
